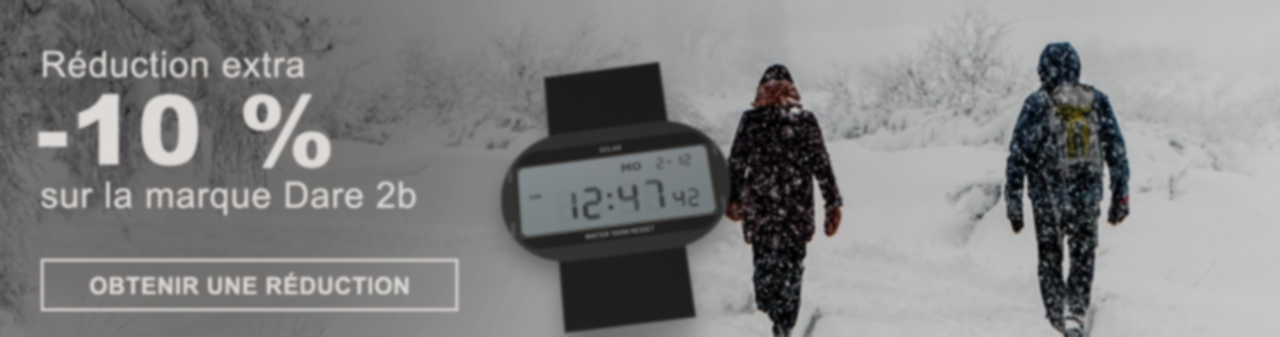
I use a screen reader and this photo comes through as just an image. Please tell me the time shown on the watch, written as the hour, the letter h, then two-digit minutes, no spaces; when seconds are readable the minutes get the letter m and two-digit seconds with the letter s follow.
12h47m42s
